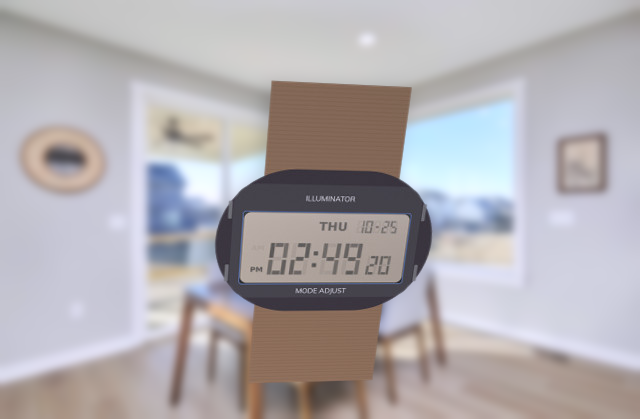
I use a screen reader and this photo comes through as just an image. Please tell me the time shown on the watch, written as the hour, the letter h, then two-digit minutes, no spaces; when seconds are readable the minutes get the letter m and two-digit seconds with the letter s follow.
2h49m20s
